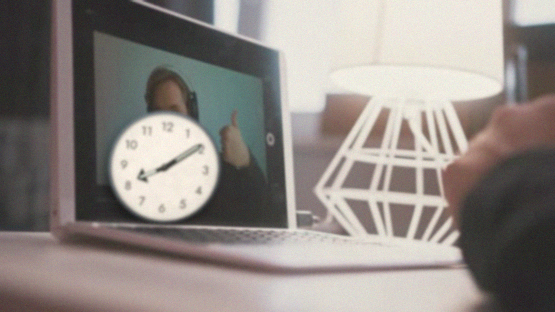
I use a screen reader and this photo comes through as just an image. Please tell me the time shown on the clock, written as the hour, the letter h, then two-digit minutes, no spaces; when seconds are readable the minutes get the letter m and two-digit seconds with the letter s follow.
8h09
